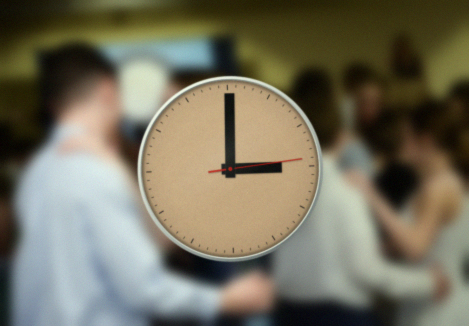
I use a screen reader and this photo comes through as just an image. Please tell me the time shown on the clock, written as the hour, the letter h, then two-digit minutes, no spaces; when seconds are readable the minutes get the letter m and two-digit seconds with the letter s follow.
3h00m14s
